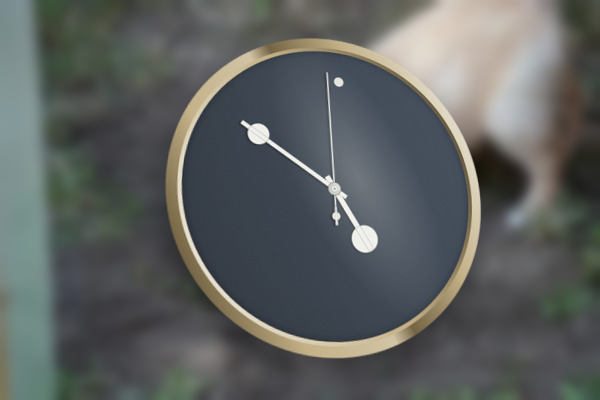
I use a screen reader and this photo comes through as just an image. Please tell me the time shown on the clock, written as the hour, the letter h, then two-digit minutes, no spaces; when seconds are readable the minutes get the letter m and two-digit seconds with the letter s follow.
4h49m59s
